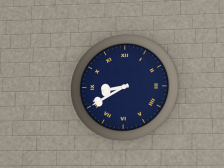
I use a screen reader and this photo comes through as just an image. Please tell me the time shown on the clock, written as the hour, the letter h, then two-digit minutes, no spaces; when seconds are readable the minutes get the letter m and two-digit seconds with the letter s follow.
8h40
